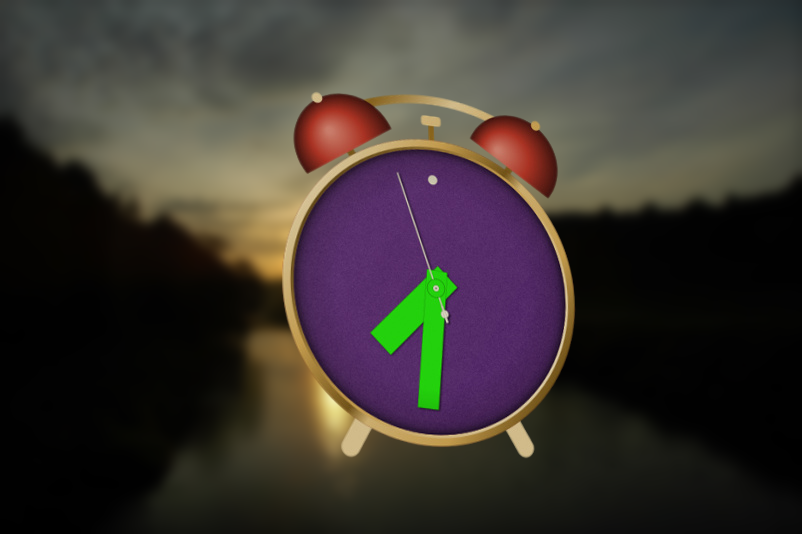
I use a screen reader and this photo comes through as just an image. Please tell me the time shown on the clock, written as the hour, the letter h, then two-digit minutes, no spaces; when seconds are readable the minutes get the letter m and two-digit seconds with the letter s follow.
7h30m57s
